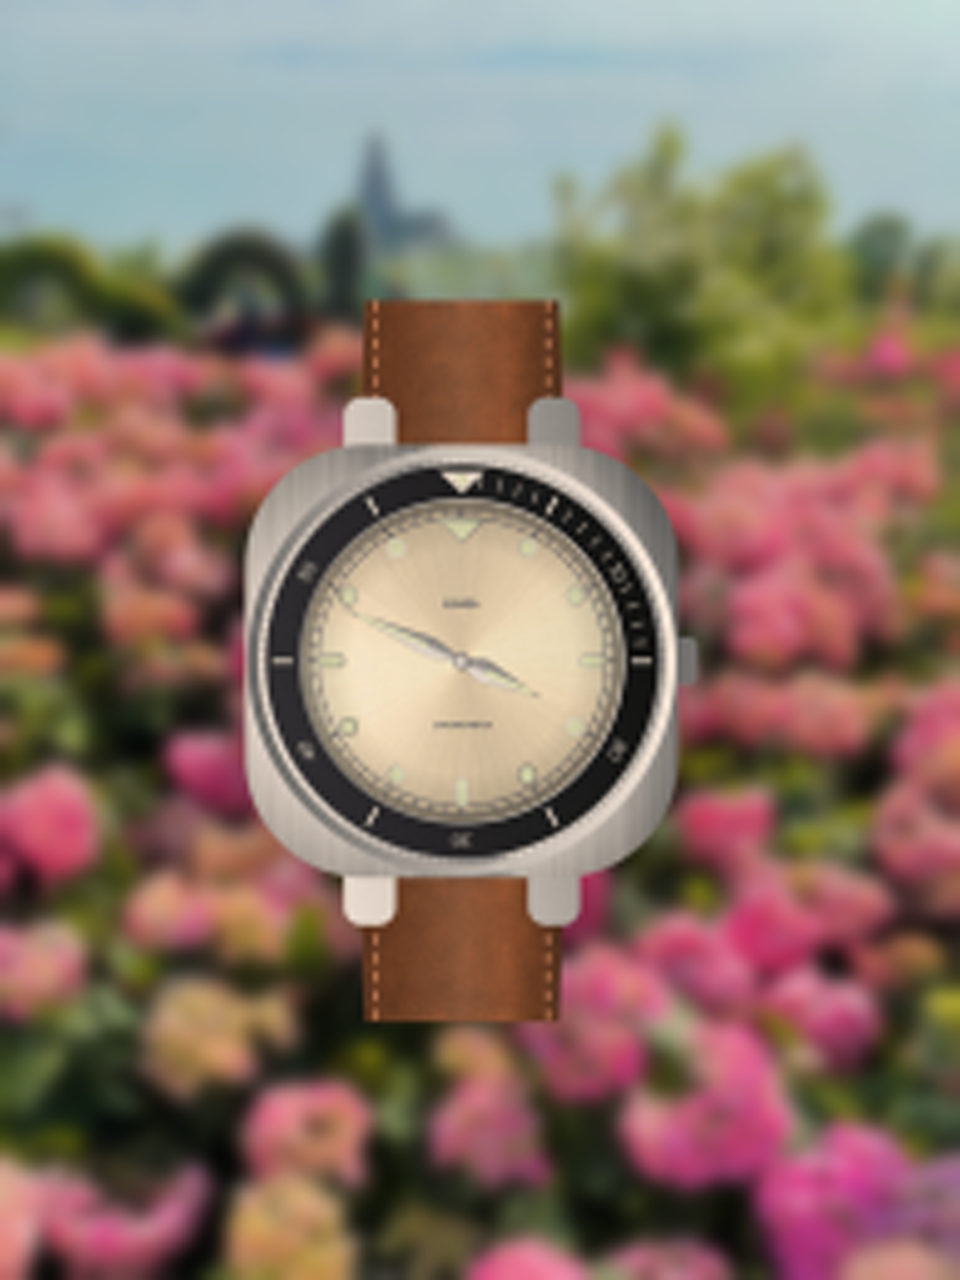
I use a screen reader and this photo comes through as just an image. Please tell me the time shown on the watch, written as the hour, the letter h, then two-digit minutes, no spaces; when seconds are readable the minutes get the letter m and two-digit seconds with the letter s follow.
3h49
